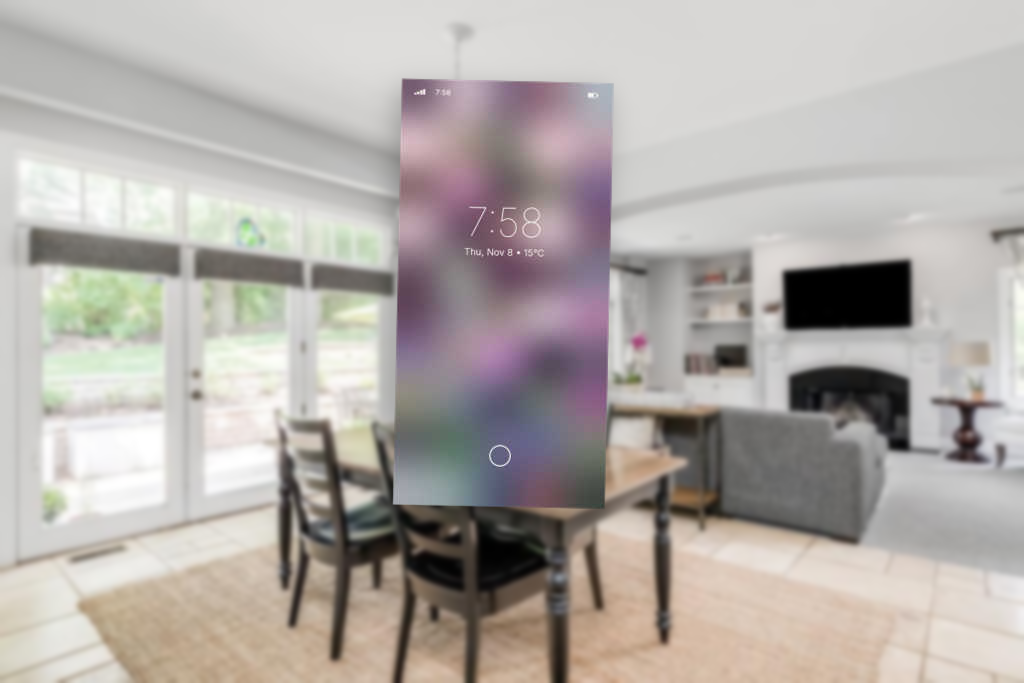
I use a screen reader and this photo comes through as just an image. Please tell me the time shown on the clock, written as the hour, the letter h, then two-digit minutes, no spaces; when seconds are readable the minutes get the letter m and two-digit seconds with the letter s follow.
7h58
